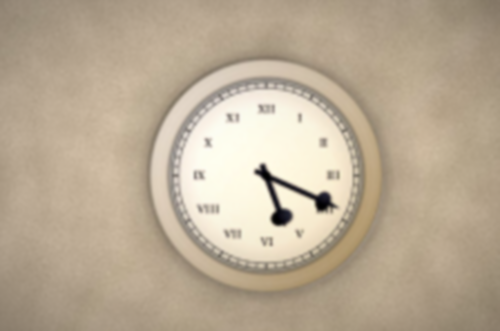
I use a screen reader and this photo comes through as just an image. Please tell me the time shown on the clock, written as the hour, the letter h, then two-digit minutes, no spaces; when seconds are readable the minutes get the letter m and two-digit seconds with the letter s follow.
5h19
